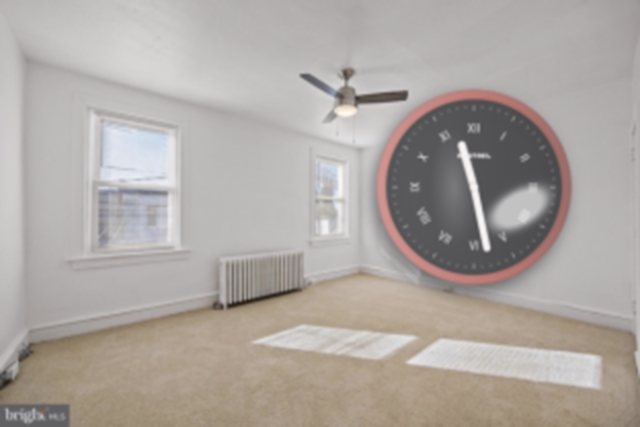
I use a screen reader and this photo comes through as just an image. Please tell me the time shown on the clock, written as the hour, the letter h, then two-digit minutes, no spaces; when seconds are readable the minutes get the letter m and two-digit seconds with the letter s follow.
11h28
